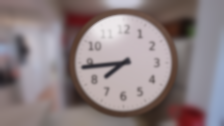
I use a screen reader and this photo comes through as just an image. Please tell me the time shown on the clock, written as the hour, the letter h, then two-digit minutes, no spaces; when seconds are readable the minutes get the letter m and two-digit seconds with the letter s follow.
7h44
